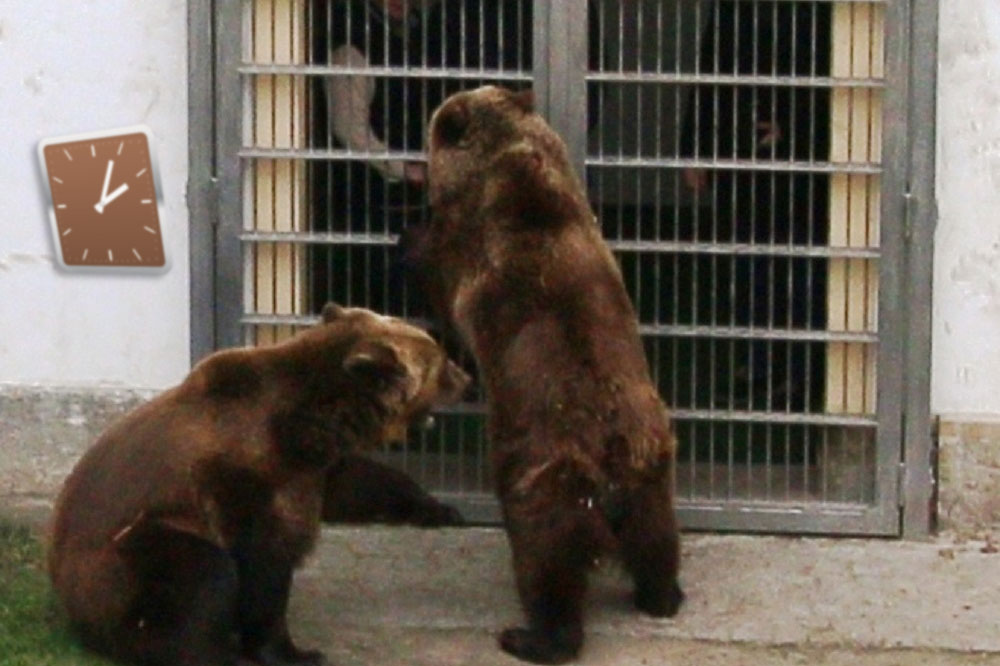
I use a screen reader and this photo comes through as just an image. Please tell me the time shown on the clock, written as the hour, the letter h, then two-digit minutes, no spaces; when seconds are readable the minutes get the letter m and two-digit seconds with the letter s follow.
2h04
